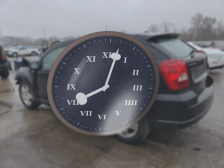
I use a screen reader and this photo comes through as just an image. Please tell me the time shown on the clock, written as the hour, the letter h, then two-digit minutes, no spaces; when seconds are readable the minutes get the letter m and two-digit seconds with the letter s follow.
8h02
